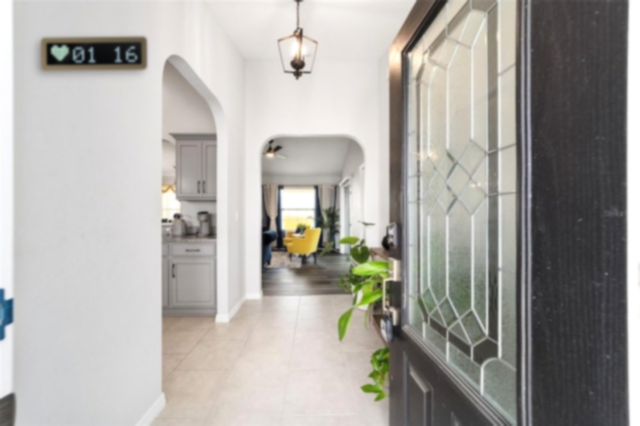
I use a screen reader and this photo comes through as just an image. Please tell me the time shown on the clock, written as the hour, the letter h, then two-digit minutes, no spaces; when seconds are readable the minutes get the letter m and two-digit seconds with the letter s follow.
1h16
